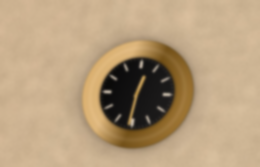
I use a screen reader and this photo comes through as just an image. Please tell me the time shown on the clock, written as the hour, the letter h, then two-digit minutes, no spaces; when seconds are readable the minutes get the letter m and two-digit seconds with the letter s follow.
12h31
